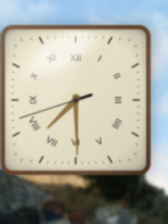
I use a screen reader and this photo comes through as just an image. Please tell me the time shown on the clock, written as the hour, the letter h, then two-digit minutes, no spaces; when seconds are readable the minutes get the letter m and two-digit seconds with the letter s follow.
7h29m42s
